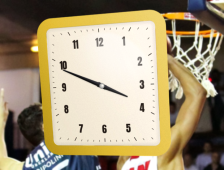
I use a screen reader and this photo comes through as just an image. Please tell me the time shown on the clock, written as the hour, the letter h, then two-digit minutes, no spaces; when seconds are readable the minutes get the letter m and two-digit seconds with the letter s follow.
3h49
